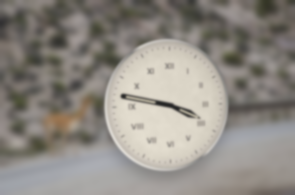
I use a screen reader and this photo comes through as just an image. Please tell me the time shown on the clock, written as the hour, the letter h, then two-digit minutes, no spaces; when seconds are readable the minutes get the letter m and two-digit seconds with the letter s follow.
3h47
